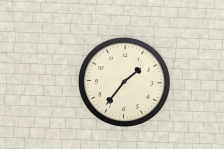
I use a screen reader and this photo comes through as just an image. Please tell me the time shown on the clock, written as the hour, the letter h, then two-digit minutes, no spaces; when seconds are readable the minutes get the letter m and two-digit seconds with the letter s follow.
1h36
